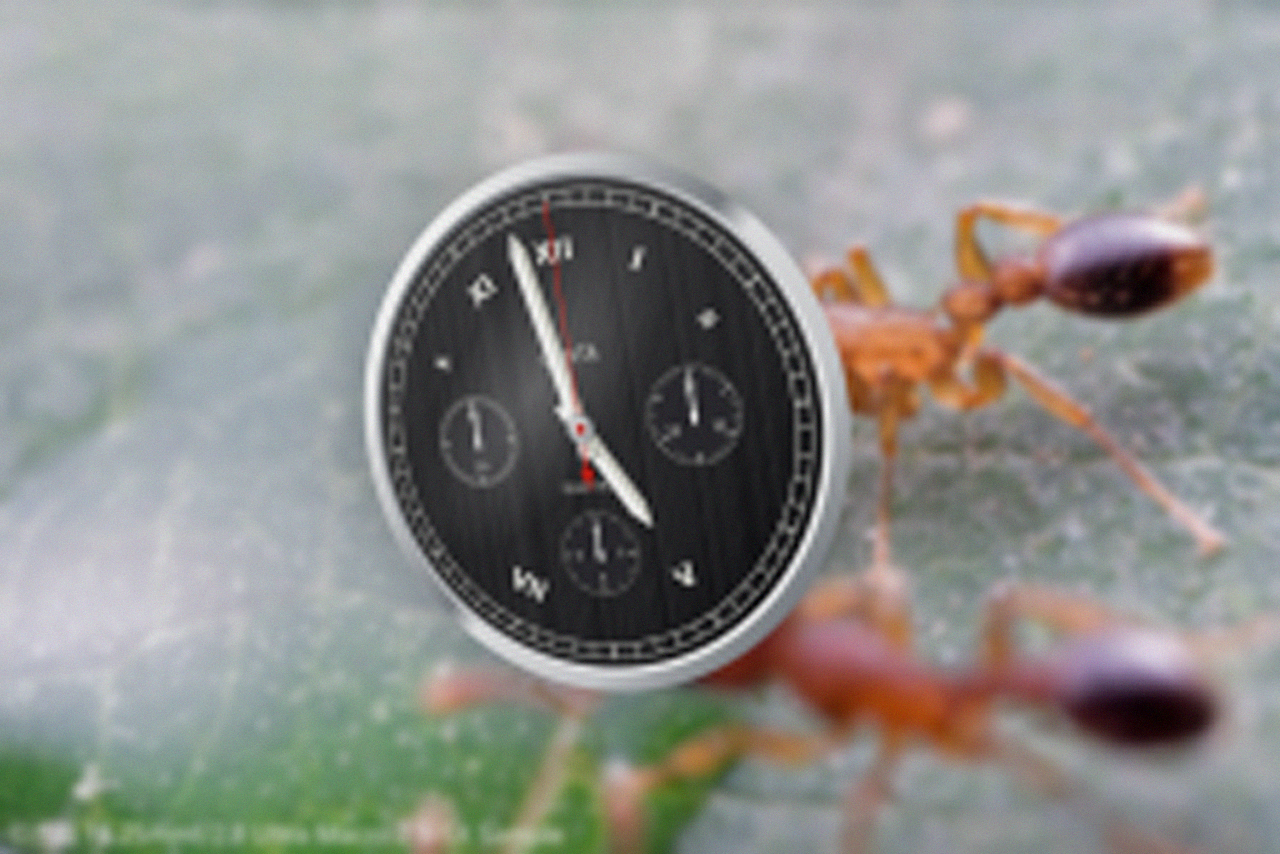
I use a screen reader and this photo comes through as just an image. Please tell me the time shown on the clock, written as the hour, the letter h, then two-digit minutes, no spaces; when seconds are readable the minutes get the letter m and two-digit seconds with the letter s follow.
4h58
